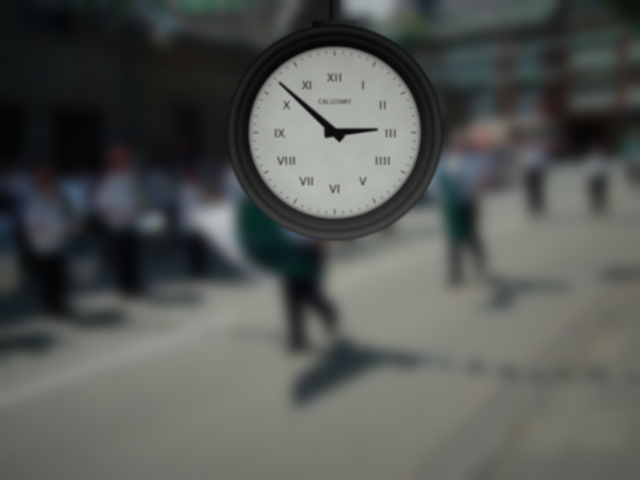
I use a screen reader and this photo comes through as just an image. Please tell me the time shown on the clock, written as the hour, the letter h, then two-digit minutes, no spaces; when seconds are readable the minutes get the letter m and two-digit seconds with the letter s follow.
2h52
